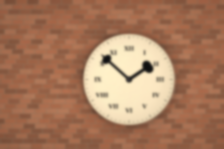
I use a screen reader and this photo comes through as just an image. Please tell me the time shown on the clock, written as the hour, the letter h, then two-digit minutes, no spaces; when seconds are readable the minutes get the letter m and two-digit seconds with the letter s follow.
1h52
